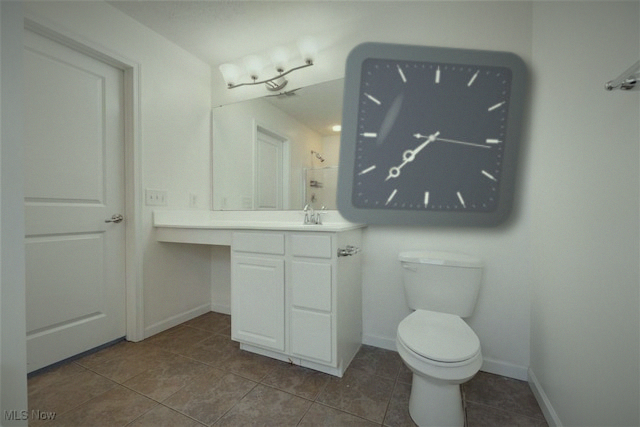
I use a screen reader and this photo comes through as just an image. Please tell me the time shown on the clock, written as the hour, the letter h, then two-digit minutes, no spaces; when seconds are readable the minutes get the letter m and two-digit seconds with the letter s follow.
7h37m16s
